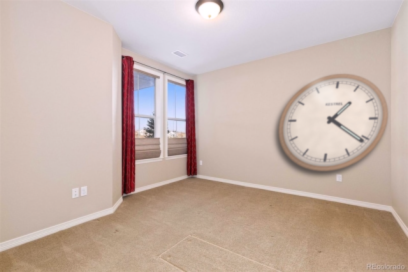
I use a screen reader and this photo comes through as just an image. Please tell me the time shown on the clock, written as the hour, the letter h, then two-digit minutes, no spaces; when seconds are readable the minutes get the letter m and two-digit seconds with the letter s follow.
1h21
